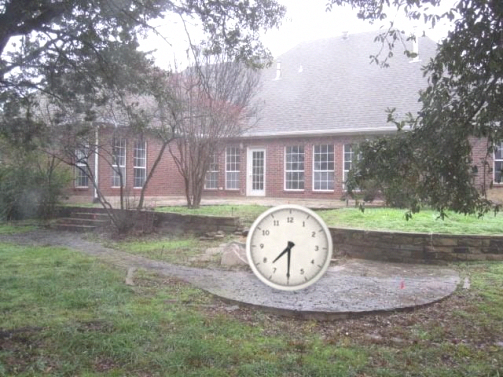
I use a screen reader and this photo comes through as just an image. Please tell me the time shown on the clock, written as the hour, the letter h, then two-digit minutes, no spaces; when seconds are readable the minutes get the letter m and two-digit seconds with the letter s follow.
7h30
